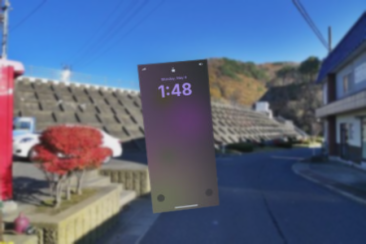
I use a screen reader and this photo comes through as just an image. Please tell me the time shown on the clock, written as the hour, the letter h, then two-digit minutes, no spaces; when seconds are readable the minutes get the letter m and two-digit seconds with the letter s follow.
1h48
